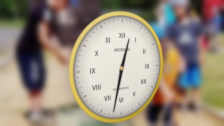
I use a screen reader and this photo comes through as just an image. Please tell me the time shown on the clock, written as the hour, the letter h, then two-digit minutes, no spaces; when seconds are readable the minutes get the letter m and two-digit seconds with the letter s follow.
12h32
